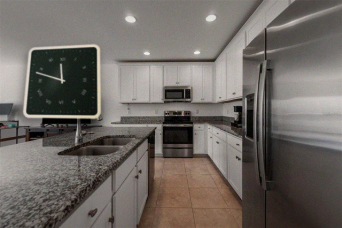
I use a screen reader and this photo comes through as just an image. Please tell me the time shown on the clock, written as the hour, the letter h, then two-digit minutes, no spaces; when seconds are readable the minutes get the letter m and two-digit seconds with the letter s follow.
11h48
